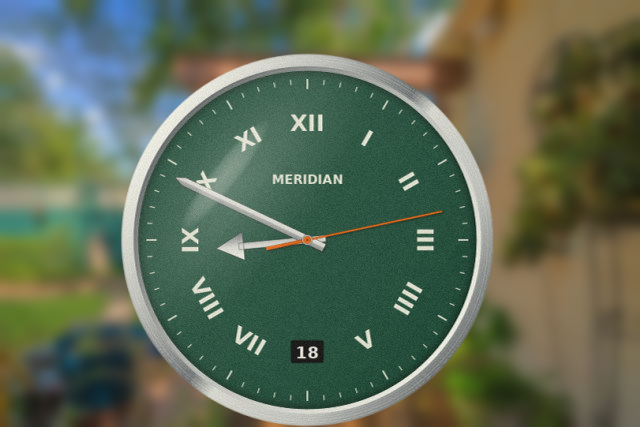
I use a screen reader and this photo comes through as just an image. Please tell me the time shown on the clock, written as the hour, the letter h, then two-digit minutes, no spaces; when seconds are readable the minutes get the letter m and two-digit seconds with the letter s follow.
8h49m13s
